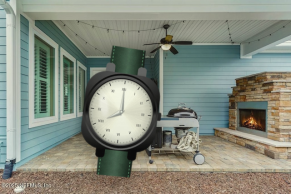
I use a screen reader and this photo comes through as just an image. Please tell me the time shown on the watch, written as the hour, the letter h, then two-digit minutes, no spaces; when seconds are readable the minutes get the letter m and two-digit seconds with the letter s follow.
8h00
